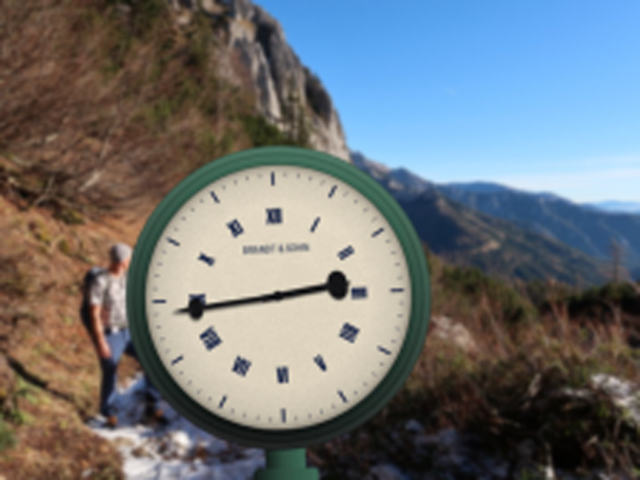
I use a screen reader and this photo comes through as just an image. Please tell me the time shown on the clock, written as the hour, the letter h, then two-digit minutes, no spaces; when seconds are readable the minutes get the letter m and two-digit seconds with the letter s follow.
2h44
